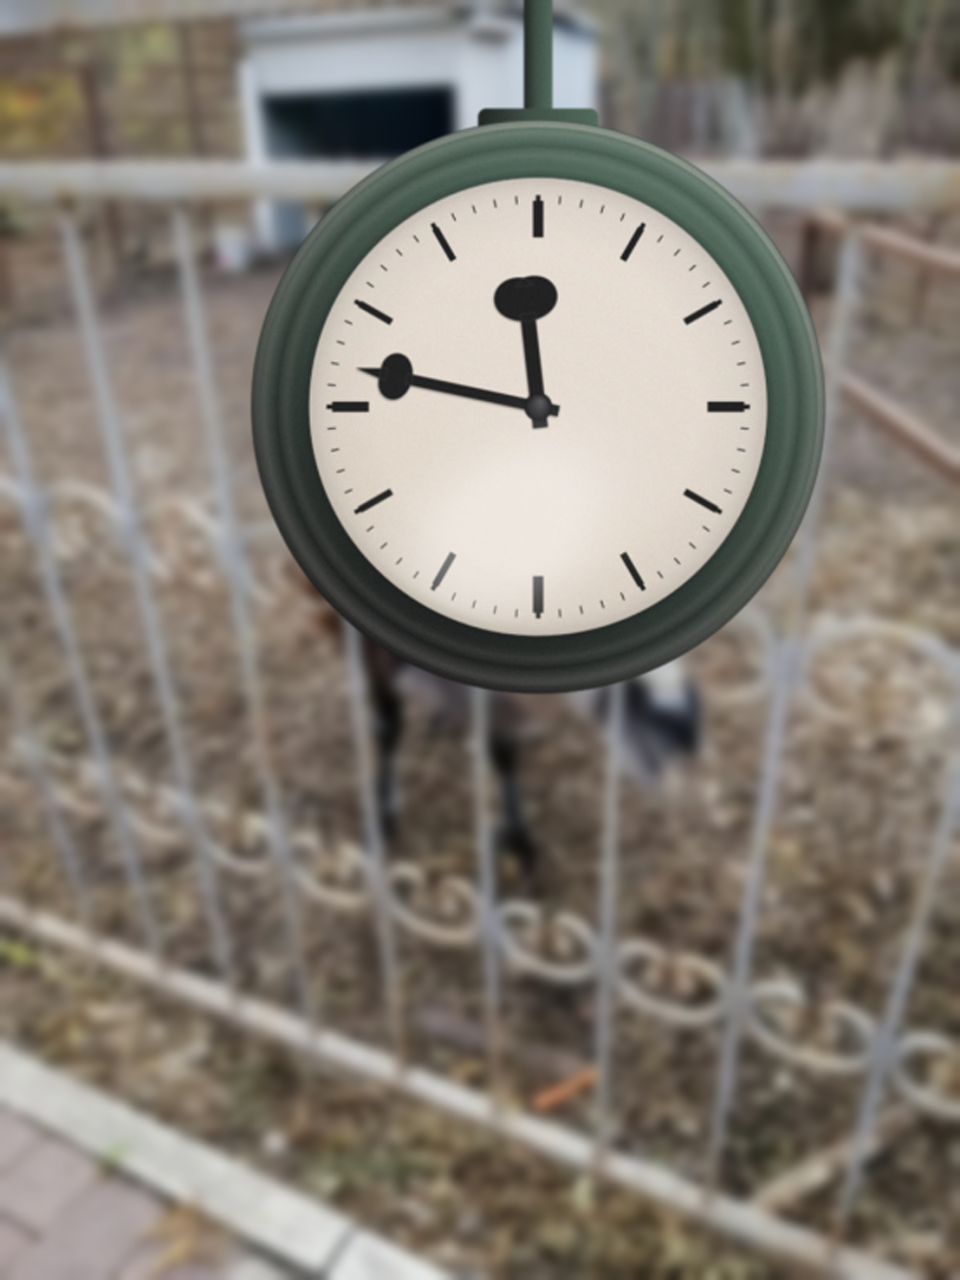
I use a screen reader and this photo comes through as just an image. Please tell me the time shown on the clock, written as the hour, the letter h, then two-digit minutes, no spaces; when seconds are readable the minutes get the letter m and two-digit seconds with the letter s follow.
11h47
